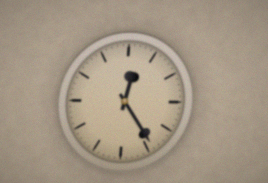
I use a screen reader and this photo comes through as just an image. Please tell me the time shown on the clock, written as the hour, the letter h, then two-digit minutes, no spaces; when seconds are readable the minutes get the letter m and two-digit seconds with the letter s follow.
12h24
